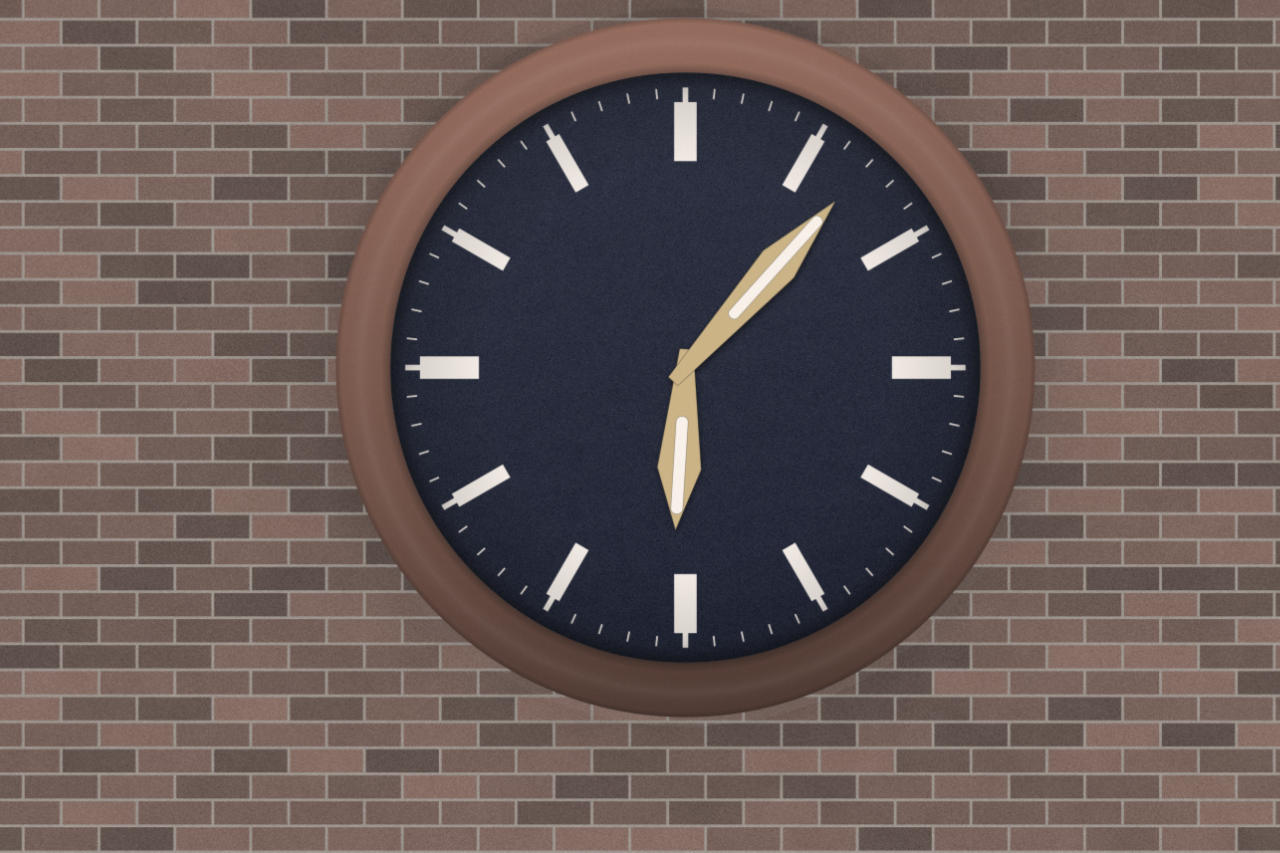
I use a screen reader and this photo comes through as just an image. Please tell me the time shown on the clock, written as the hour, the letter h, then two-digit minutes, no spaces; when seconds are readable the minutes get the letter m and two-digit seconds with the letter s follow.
6h07
